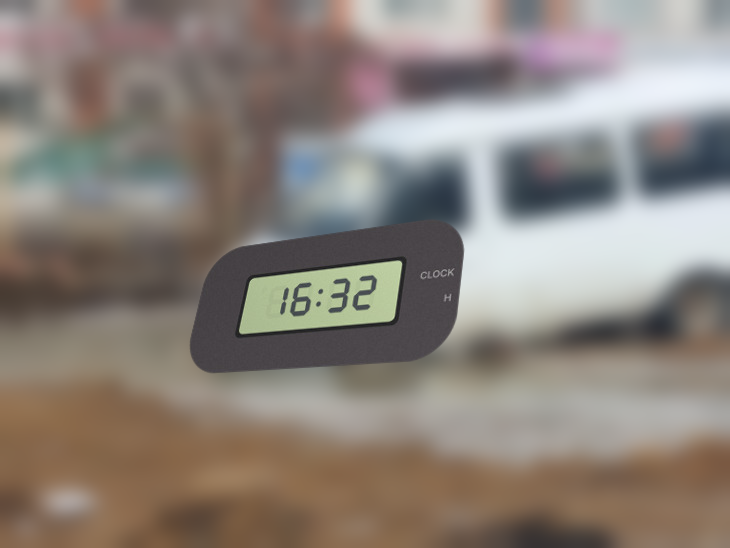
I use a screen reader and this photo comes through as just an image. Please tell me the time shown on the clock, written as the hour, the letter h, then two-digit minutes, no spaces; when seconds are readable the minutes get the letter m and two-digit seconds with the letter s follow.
16h32
